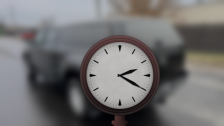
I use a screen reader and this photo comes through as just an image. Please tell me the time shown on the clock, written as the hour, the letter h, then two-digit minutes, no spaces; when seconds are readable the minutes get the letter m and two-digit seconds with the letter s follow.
2h20
